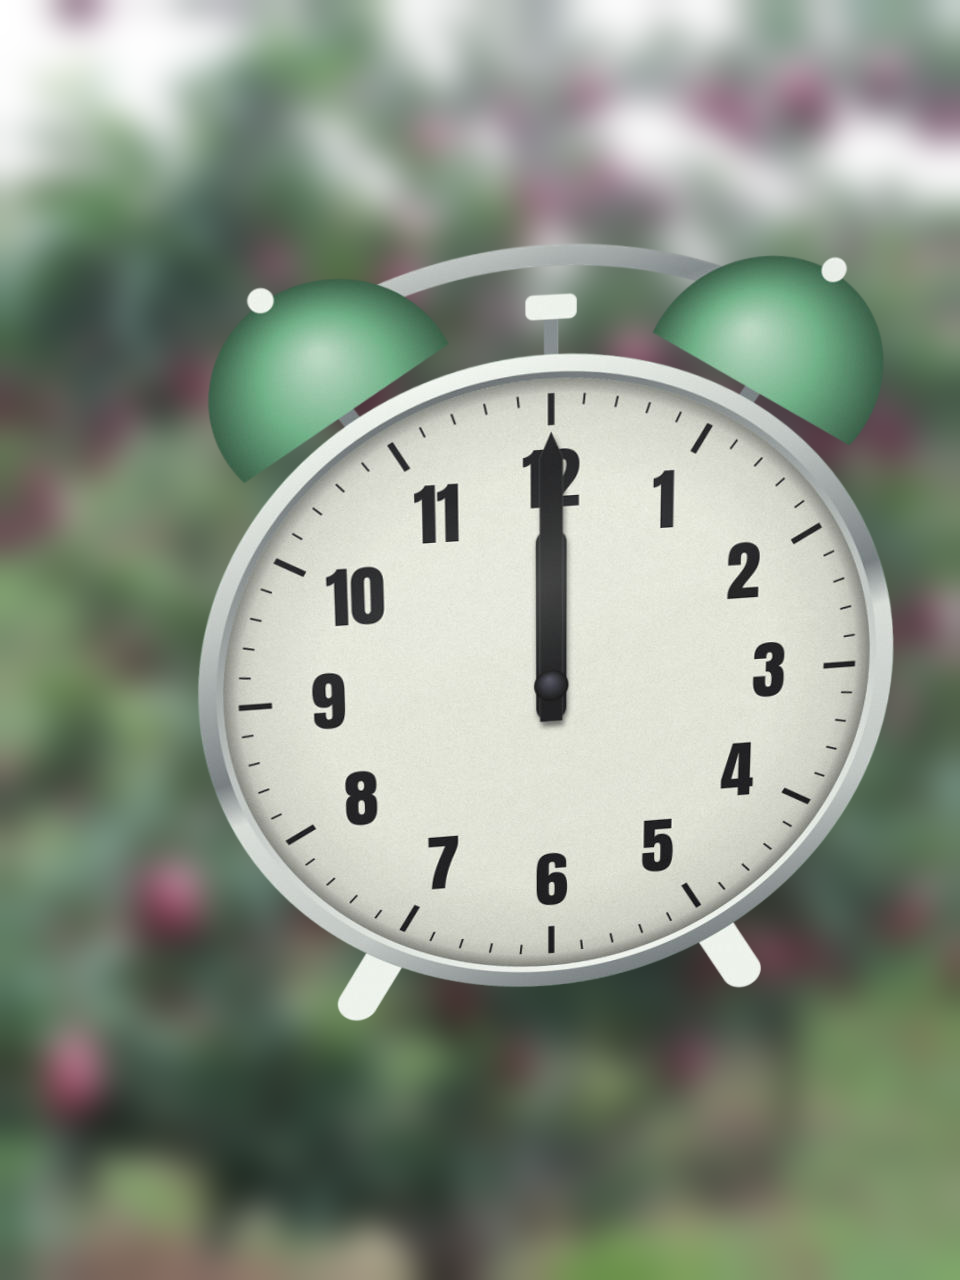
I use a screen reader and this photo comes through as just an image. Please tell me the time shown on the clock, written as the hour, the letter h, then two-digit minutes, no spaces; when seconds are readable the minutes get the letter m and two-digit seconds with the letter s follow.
12h00
